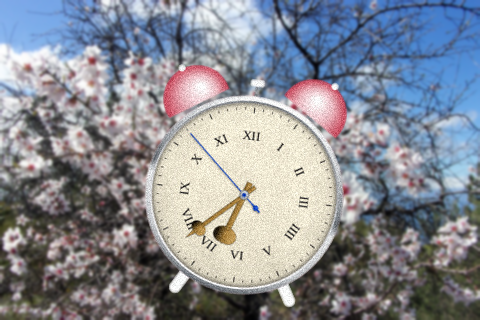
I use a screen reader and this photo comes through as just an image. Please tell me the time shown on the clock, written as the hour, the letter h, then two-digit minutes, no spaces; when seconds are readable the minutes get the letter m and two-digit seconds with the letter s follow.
6h37m52s
